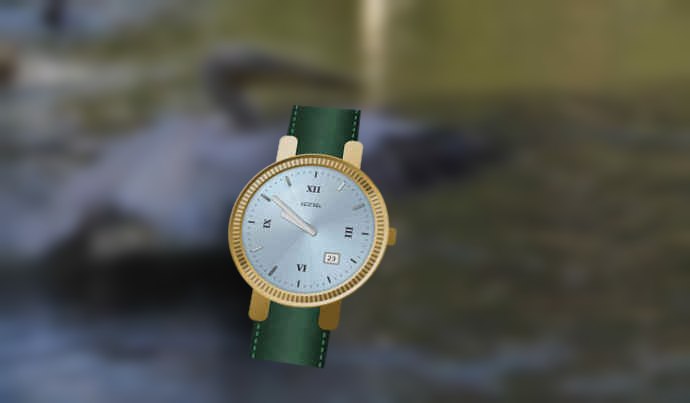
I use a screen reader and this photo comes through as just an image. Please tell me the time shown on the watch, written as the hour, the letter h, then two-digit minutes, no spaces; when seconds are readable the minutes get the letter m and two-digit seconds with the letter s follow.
9h51
